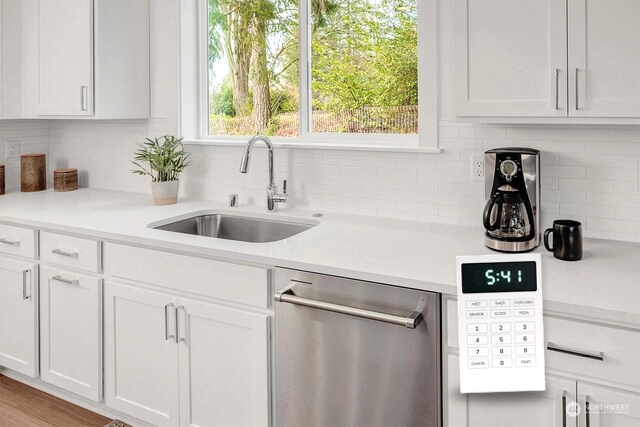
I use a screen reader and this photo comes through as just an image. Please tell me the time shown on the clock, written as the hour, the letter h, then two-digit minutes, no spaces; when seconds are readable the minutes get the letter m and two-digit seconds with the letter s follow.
5h41
